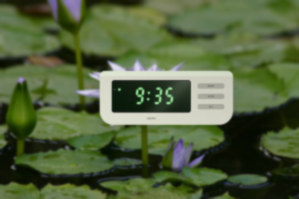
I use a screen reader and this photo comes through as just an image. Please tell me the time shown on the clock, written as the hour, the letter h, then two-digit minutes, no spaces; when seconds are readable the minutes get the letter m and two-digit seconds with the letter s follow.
9h35
